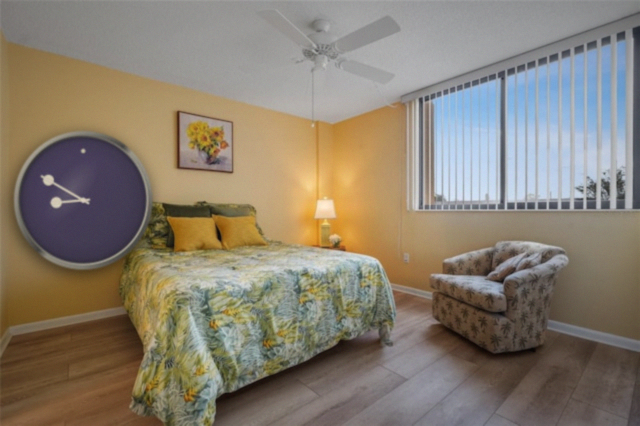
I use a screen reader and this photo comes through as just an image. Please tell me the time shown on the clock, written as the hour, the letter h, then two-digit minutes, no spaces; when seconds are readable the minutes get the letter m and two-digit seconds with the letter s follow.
8h50
